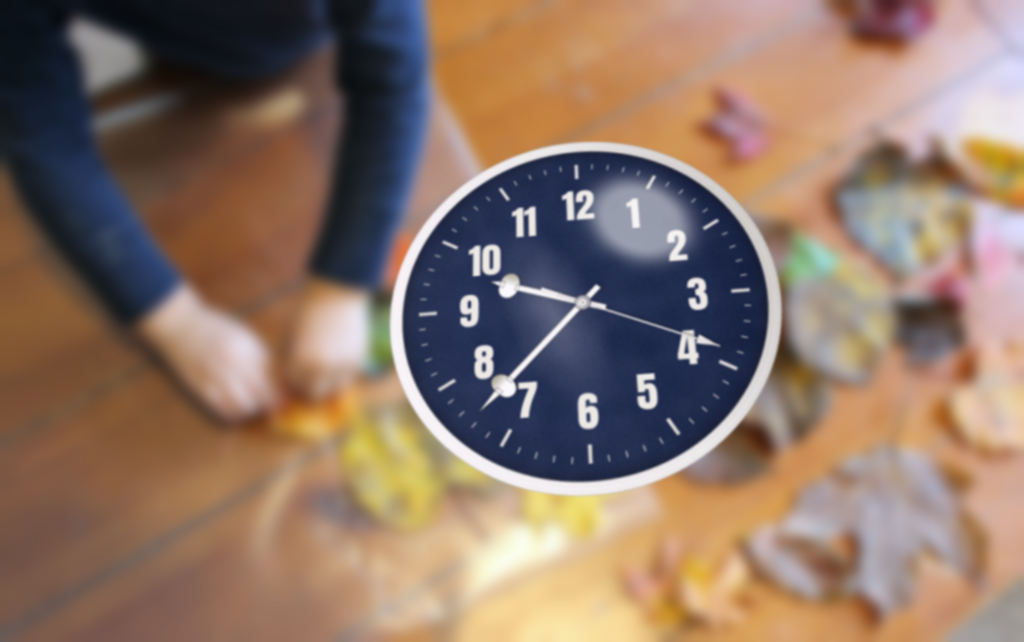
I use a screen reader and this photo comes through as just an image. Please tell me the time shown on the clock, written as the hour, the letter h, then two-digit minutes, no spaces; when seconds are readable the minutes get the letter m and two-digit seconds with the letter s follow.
9h37m19s
